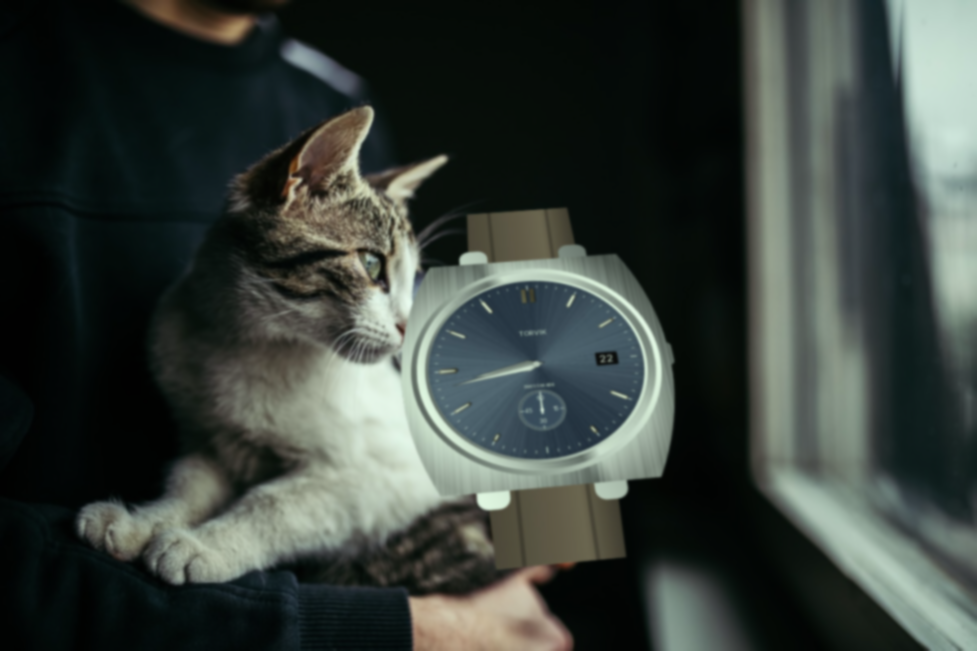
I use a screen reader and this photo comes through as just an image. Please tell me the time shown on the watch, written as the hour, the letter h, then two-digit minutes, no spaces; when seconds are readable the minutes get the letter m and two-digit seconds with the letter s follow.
8h43
